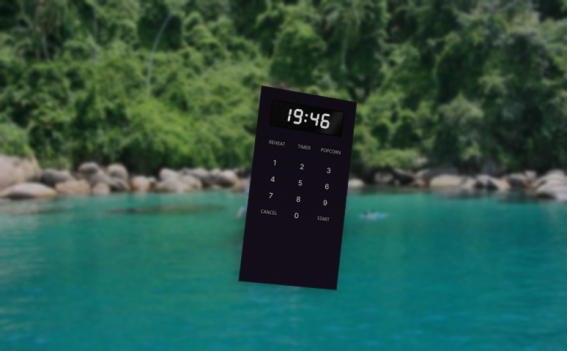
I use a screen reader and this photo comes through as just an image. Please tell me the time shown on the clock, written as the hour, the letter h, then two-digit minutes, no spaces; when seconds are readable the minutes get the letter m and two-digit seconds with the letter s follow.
19h46
